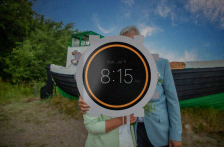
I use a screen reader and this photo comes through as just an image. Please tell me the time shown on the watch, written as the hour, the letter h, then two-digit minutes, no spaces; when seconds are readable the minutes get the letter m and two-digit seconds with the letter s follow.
8h15
